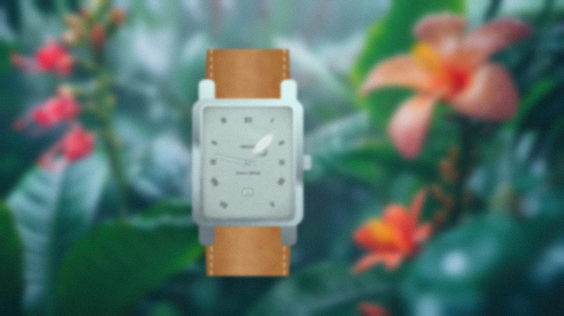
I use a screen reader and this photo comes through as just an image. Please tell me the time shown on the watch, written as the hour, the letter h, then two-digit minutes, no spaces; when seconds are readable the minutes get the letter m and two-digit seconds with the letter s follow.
1h47
